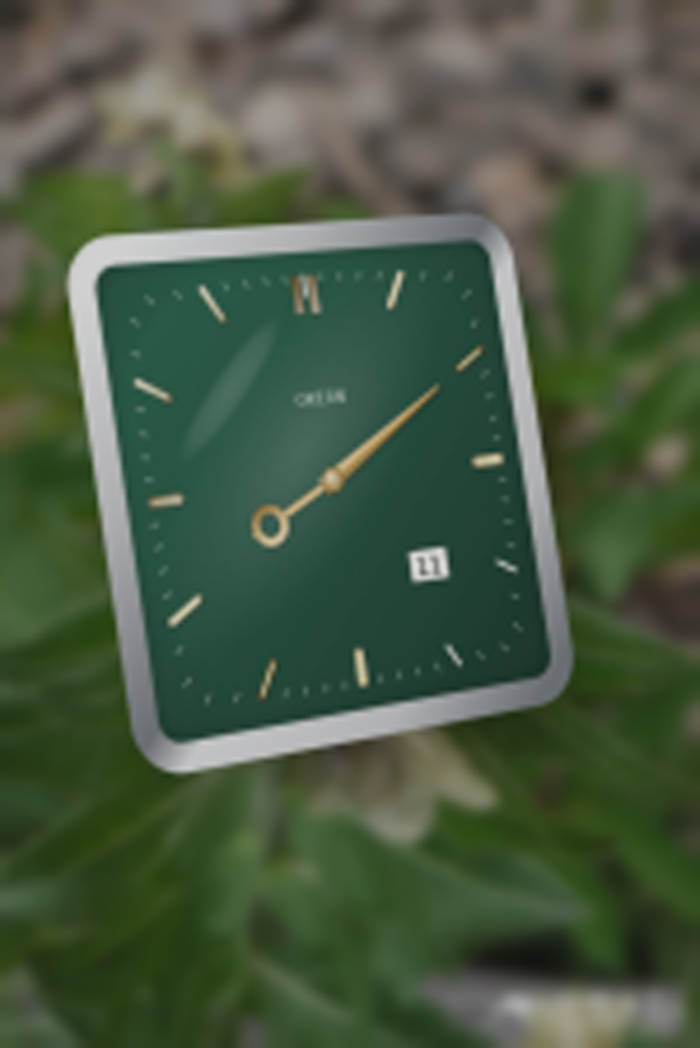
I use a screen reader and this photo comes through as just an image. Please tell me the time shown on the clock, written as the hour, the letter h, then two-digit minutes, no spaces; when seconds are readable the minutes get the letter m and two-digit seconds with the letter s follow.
8h10
